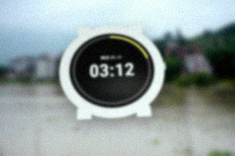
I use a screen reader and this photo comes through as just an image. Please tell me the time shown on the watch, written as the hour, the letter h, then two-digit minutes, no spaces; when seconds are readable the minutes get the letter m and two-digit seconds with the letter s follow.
3h12
